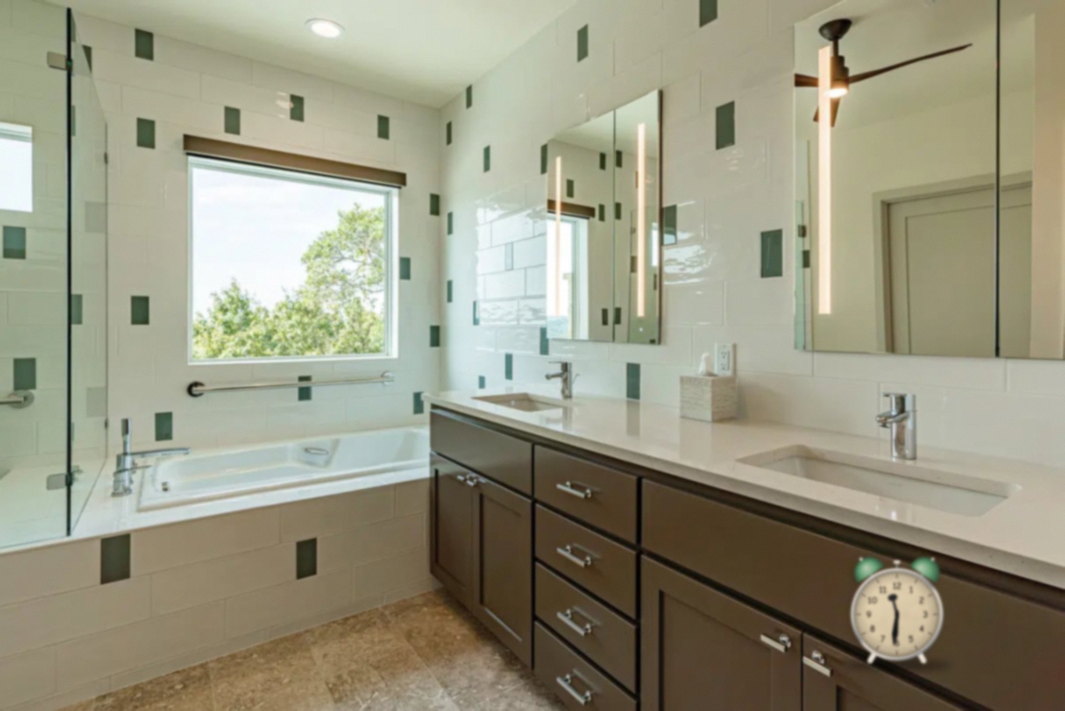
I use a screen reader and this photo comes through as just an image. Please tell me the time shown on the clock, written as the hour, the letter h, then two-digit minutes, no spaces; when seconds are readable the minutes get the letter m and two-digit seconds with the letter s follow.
11h31
